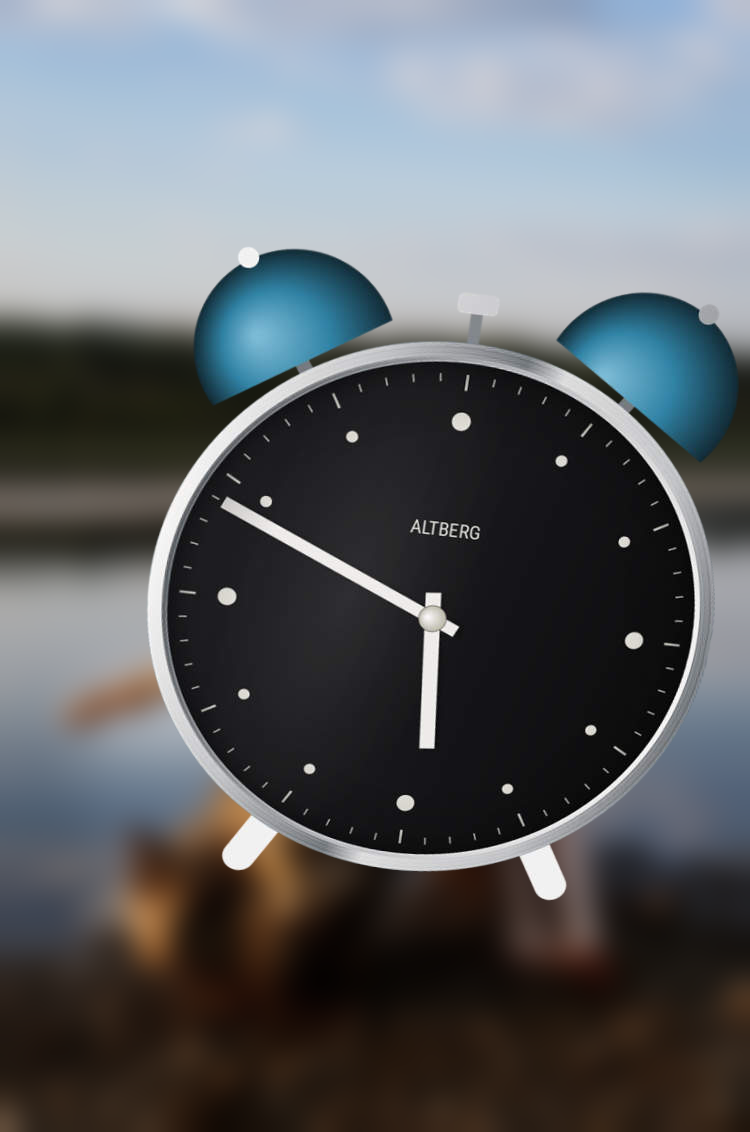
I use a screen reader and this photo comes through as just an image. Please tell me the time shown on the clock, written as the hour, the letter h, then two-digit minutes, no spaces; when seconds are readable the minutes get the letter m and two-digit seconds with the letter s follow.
5h49
